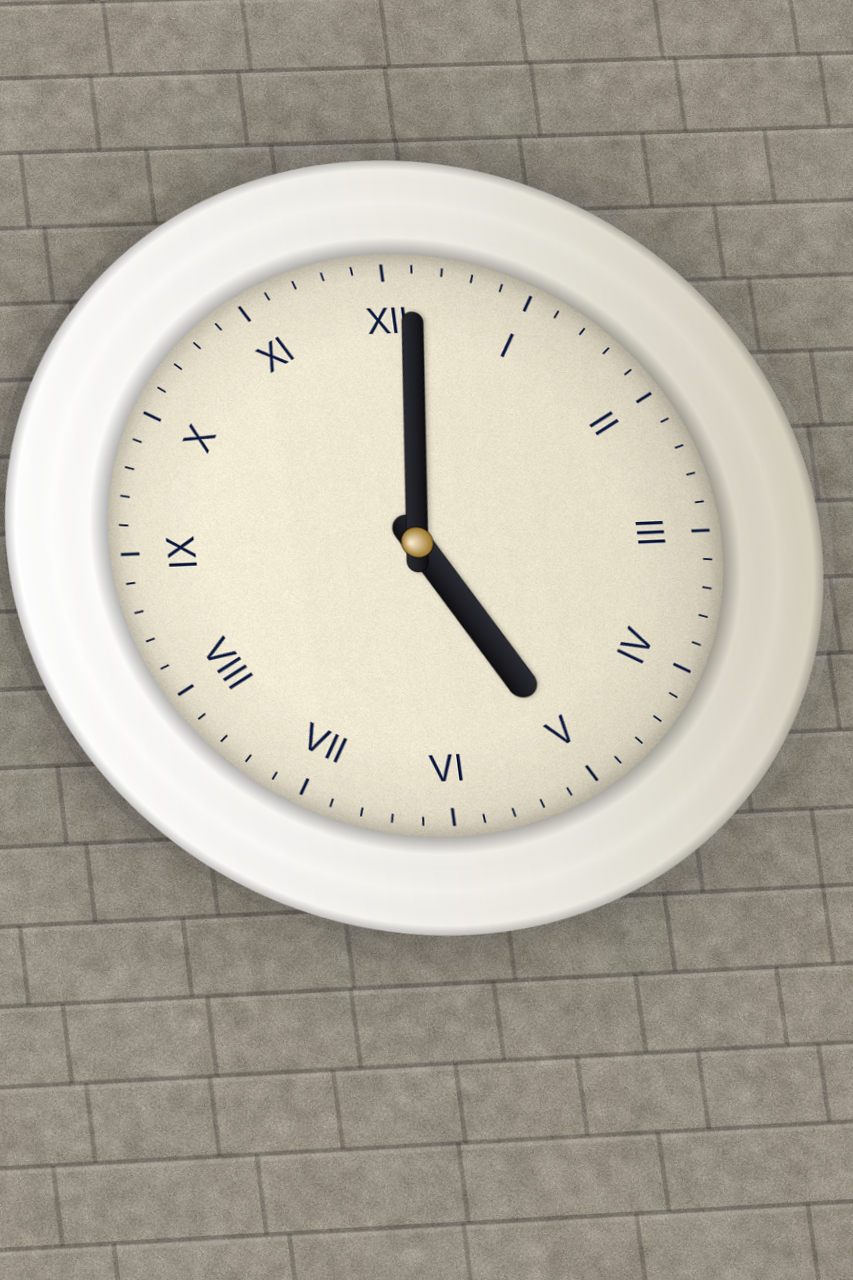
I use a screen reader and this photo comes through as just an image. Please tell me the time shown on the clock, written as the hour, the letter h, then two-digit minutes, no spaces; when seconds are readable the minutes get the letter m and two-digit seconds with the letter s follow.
5h01
